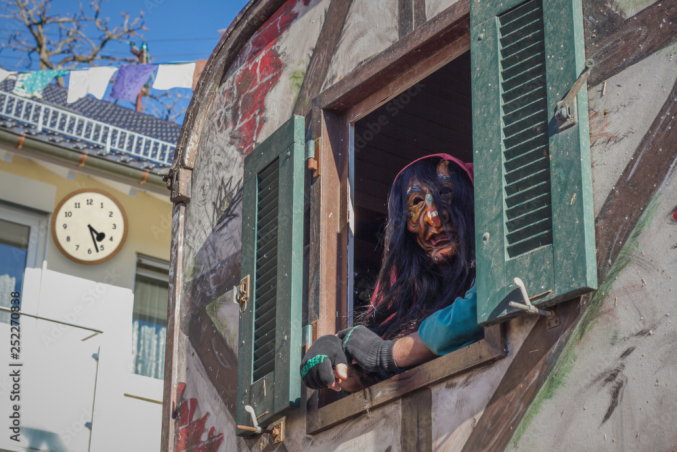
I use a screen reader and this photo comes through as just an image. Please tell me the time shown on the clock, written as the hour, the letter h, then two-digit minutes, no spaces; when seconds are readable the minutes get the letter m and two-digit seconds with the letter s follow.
4h27
